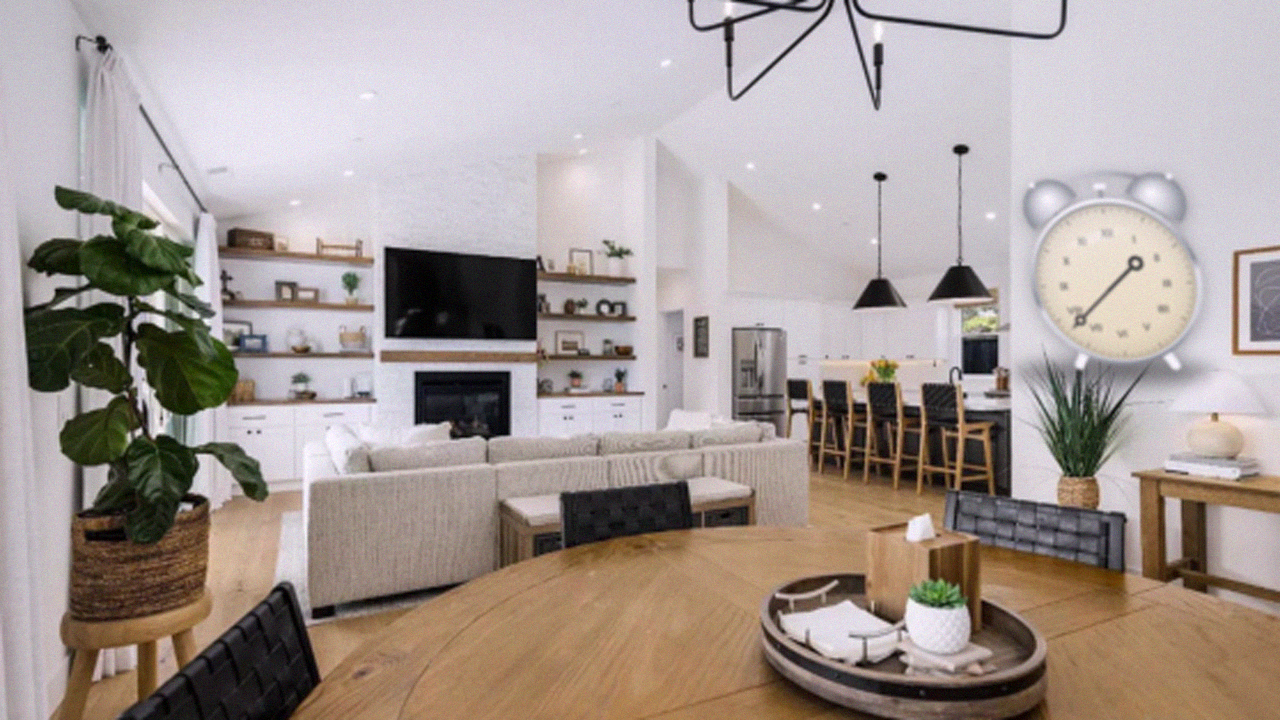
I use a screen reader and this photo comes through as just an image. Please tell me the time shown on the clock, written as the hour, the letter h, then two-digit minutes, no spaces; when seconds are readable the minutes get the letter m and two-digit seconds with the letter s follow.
1h38
